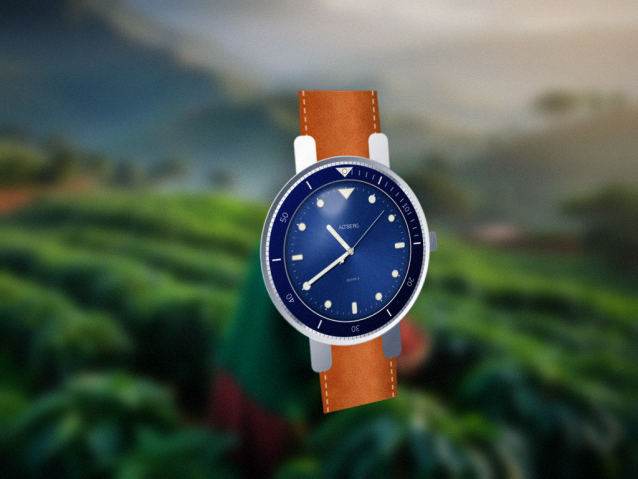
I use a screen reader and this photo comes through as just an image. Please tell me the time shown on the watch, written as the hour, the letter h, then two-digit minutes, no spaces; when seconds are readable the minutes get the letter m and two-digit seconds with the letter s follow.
10h40m08s
